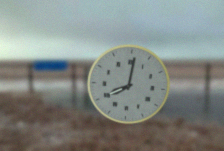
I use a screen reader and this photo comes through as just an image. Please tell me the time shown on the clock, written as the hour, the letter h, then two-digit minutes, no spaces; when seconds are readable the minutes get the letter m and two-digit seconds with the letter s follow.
8h01
